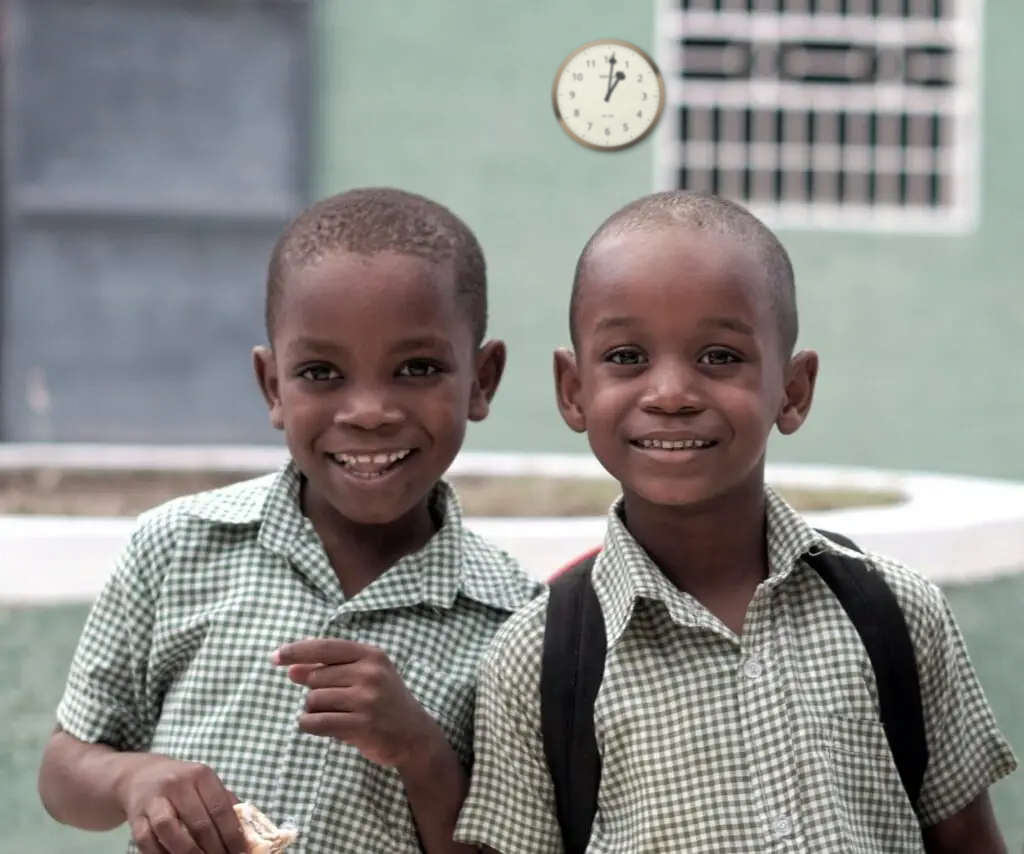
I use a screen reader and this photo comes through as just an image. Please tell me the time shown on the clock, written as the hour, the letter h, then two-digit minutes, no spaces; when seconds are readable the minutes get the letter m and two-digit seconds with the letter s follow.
1h01
